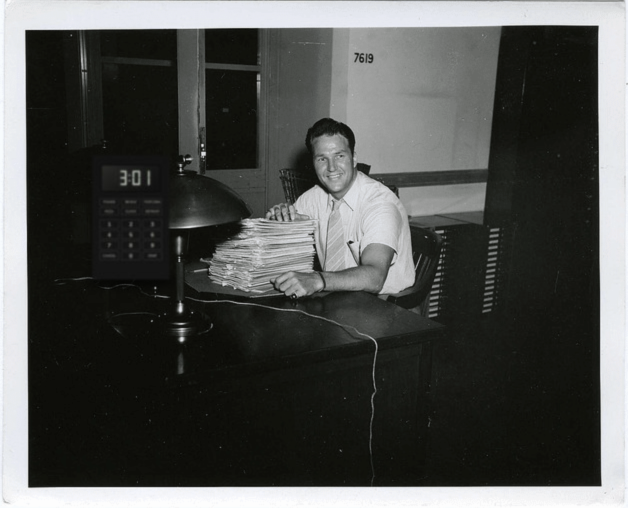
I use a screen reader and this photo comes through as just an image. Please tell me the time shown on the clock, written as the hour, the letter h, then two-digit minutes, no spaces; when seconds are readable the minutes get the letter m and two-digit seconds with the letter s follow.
3h01
